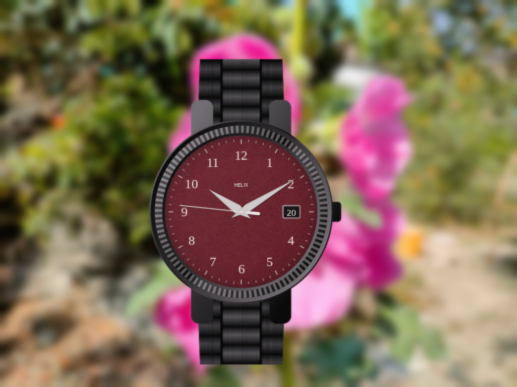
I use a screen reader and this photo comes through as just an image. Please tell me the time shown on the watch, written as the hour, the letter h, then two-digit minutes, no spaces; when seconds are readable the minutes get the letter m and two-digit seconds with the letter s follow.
10h09m46s
